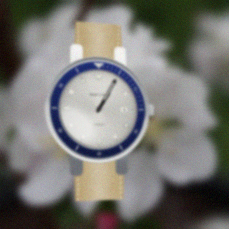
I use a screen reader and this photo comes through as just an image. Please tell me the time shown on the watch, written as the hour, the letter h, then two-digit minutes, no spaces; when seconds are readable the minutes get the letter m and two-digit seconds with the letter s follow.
1h05
